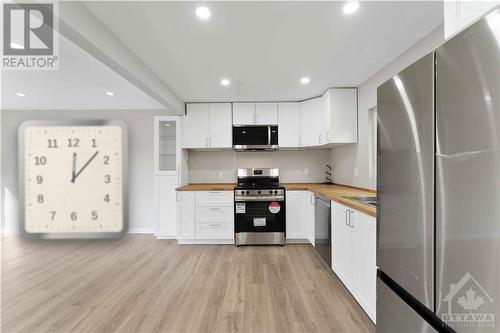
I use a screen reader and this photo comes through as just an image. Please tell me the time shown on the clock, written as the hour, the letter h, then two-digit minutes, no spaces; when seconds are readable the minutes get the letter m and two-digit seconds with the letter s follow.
12h07
